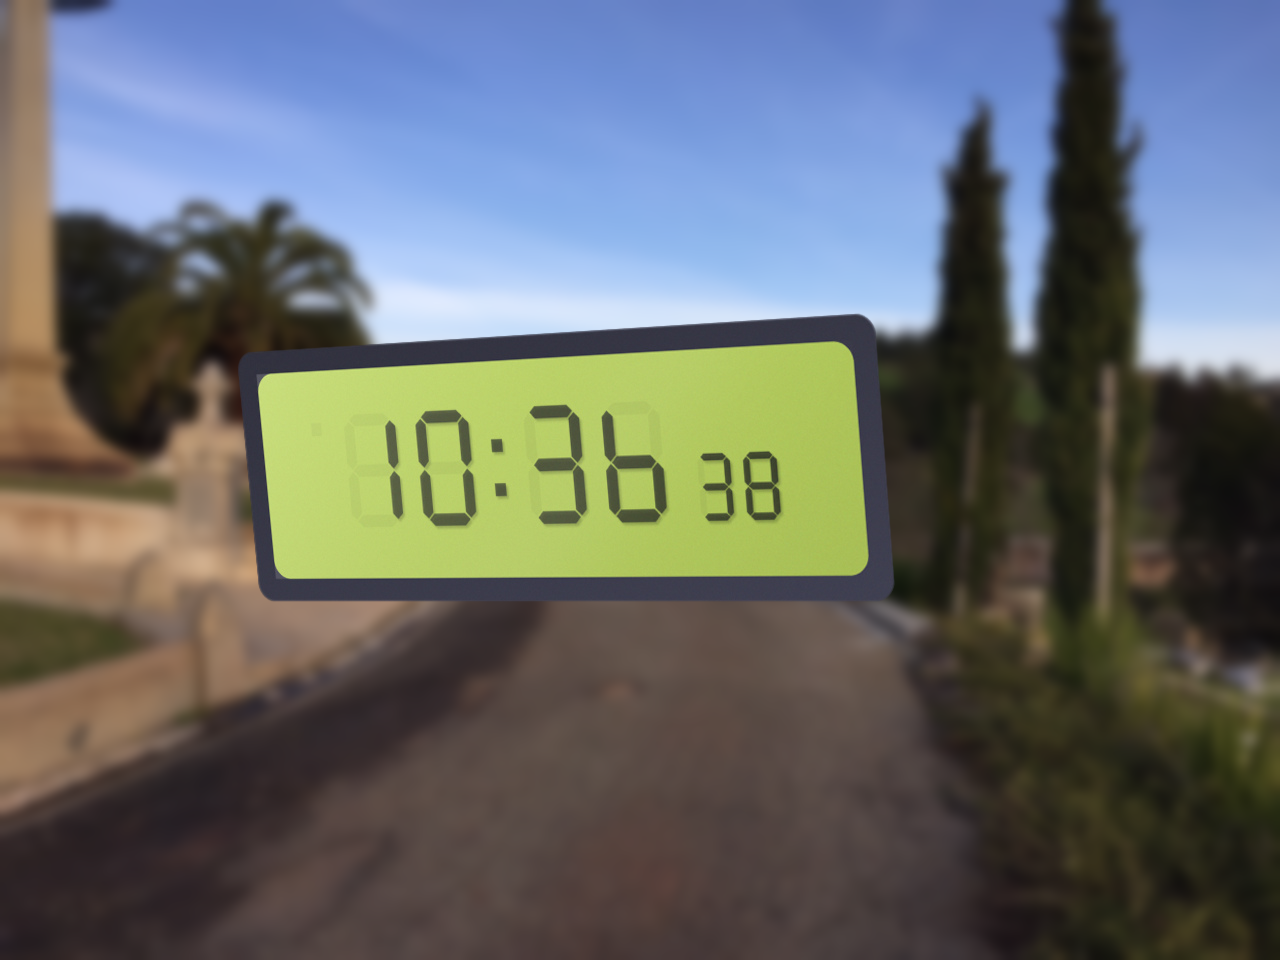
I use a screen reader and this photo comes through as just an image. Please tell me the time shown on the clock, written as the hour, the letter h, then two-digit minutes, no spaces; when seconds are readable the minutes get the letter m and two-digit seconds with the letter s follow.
10h36m38s
